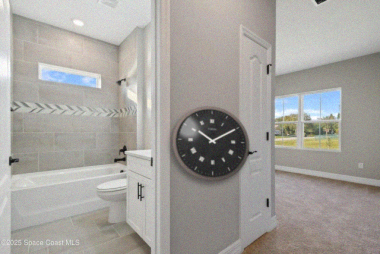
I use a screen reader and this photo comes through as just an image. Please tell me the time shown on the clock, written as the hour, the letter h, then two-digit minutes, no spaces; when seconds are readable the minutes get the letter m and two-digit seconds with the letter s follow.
10h10
